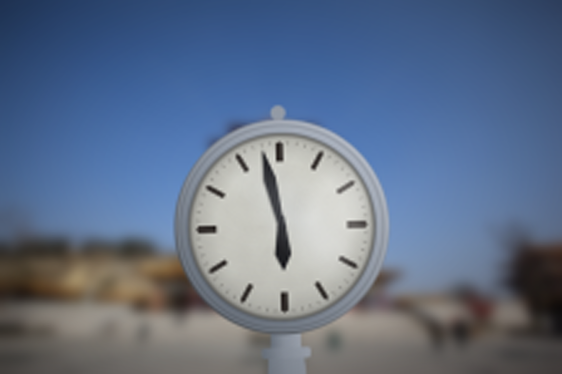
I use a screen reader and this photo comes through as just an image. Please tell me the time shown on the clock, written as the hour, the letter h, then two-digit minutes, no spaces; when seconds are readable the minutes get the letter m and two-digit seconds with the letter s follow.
5h58
